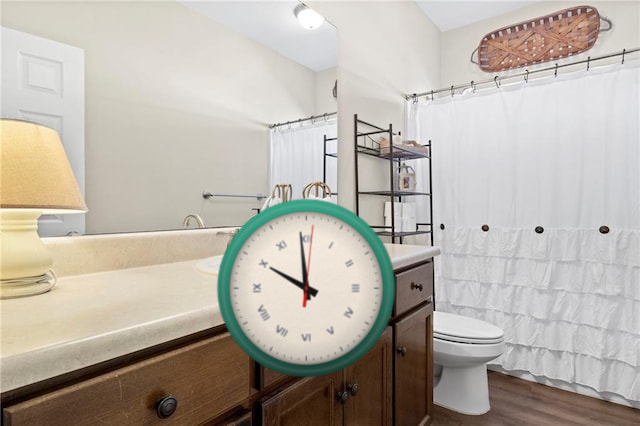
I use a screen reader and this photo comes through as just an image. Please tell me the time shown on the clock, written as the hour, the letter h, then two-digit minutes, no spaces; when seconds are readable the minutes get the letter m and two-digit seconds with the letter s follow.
9h59m01s
